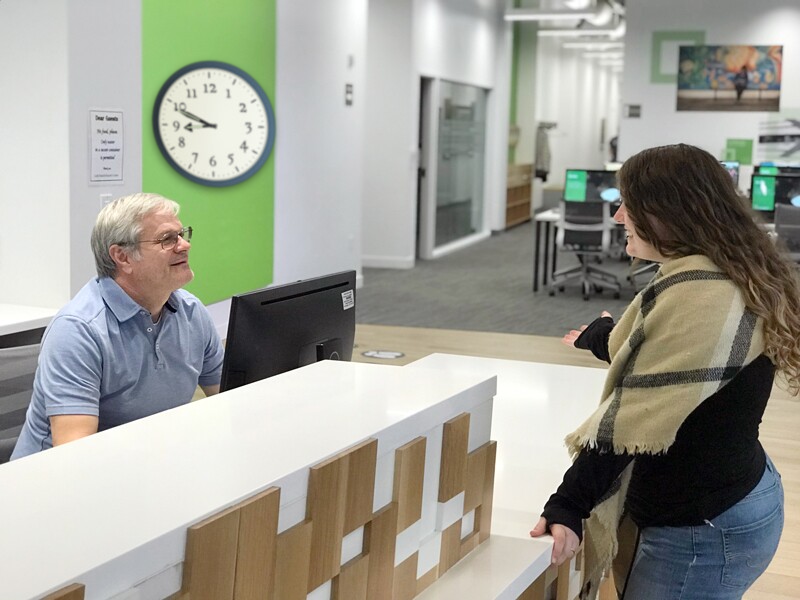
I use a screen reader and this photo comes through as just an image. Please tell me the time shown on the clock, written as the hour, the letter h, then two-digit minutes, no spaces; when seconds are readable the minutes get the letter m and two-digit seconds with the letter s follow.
8h49
